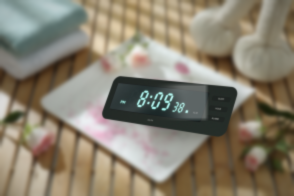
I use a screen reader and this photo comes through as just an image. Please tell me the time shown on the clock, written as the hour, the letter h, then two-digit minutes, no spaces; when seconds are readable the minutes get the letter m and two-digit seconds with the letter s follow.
8h09m38s
